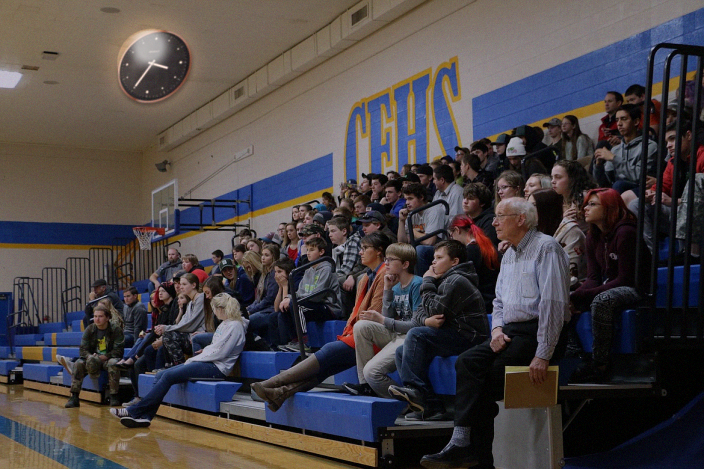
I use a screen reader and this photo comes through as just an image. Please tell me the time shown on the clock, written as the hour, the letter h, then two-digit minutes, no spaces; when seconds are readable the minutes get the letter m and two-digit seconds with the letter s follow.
3h35
